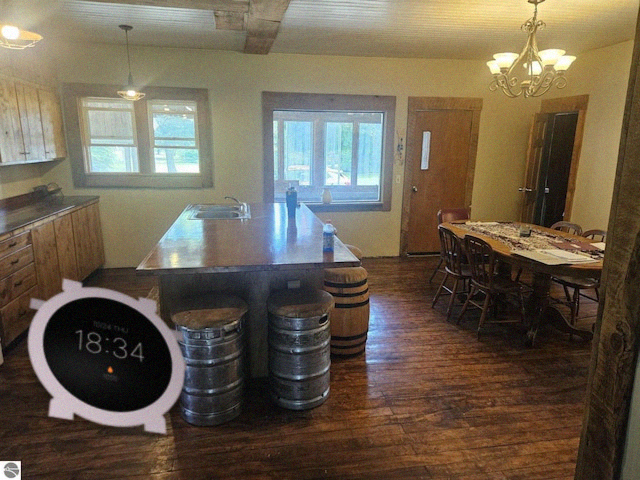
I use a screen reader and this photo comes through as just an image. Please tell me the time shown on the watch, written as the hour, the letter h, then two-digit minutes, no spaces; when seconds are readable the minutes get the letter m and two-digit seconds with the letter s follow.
18h34
